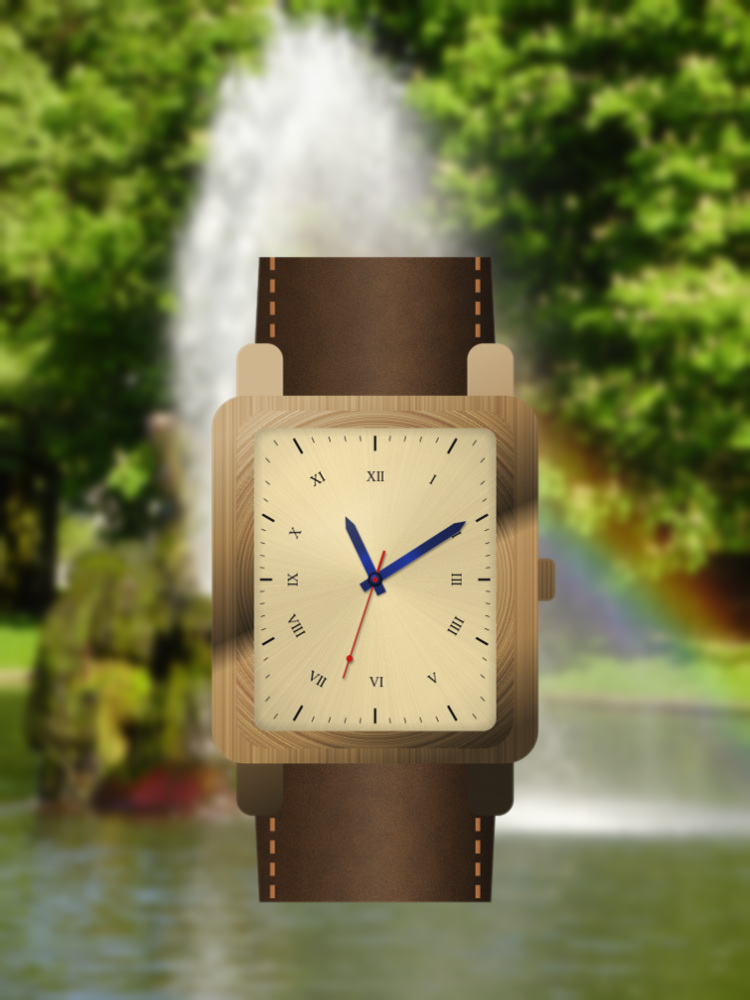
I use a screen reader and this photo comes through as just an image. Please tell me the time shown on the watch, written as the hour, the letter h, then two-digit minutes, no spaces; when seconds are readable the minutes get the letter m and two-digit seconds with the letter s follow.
11h09m33s
